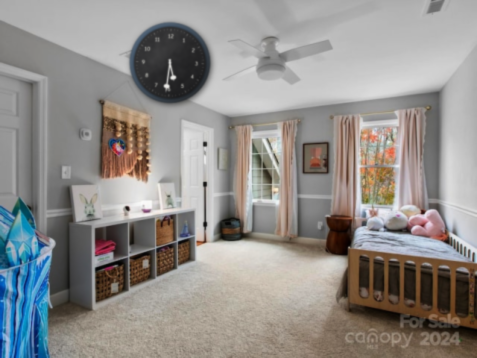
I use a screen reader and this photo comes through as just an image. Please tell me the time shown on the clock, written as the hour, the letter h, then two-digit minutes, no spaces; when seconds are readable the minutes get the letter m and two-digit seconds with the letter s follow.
5h31
